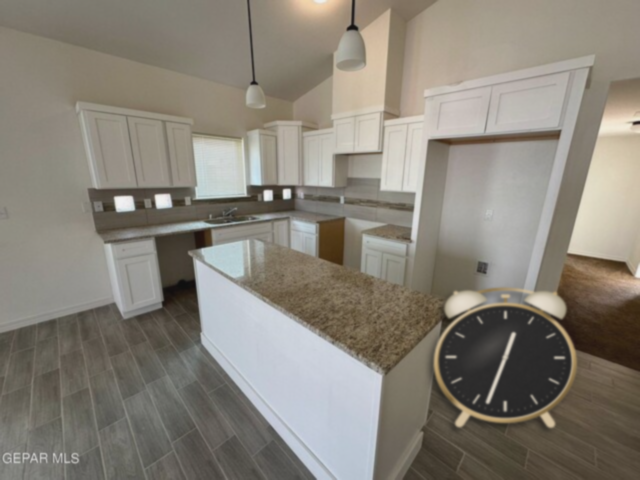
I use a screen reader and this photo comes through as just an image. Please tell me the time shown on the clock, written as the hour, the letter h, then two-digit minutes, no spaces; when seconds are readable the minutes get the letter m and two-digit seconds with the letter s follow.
12h33
